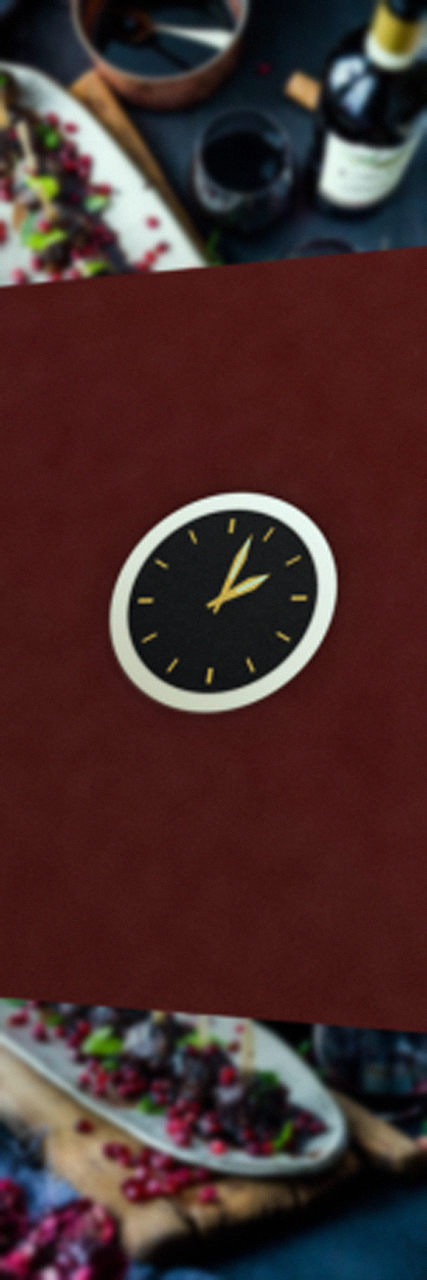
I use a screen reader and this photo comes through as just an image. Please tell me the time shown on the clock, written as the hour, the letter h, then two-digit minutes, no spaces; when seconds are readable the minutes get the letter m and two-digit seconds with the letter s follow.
2h03
